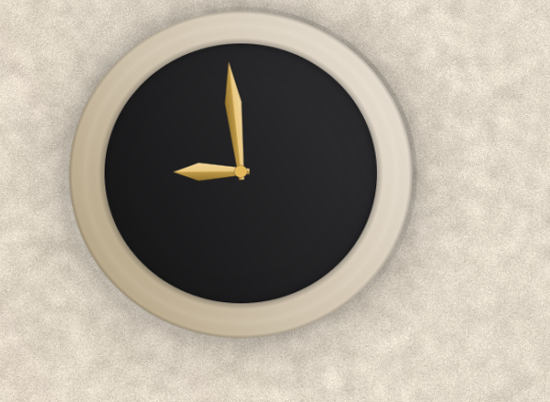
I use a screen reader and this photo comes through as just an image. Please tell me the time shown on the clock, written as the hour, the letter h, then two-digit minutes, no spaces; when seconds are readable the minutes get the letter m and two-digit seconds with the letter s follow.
8h59
